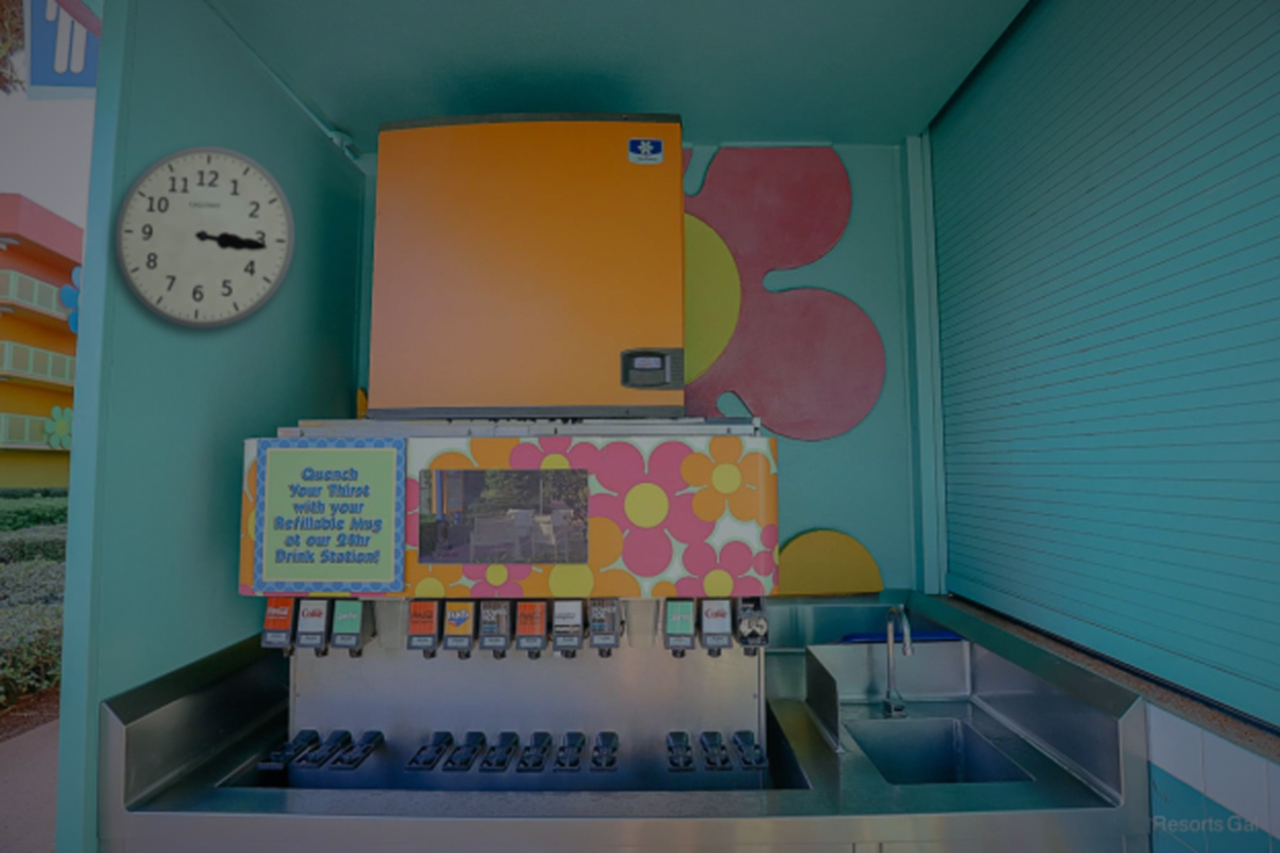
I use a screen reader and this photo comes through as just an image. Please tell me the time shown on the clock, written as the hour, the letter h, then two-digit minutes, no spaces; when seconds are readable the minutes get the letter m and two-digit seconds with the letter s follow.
3h16
